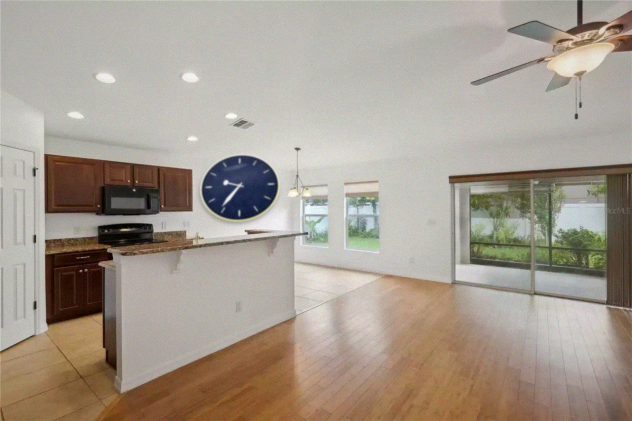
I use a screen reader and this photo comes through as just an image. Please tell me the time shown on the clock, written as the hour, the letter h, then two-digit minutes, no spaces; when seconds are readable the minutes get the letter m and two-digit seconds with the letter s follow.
9h36
